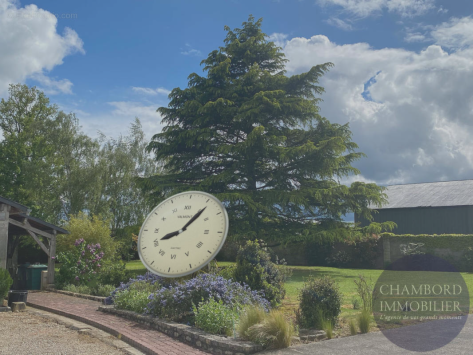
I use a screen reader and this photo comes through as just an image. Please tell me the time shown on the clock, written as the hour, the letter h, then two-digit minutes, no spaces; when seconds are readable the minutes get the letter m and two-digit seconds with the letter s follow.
8h06
